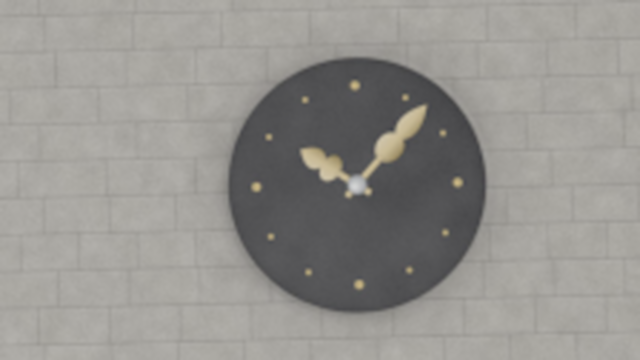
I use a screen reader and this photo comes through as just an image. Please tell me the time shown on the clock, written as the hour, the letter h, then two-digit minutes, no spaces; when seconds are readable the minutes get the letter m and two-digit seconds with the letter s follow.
10h07
